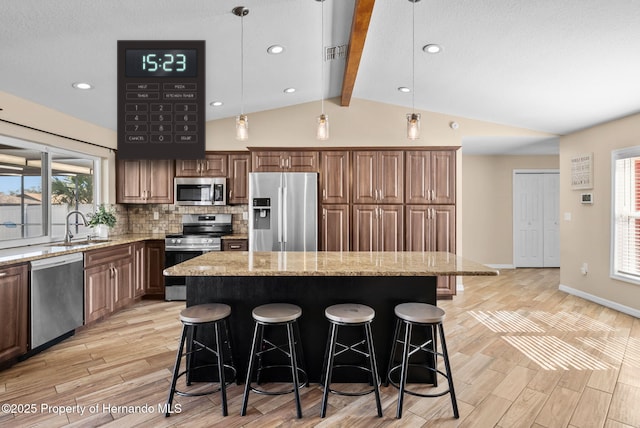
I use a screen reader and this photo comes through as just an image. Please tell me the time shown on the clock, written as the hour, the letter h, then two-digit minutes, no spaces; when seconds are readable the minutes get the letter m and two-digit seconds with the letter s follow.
15h23
